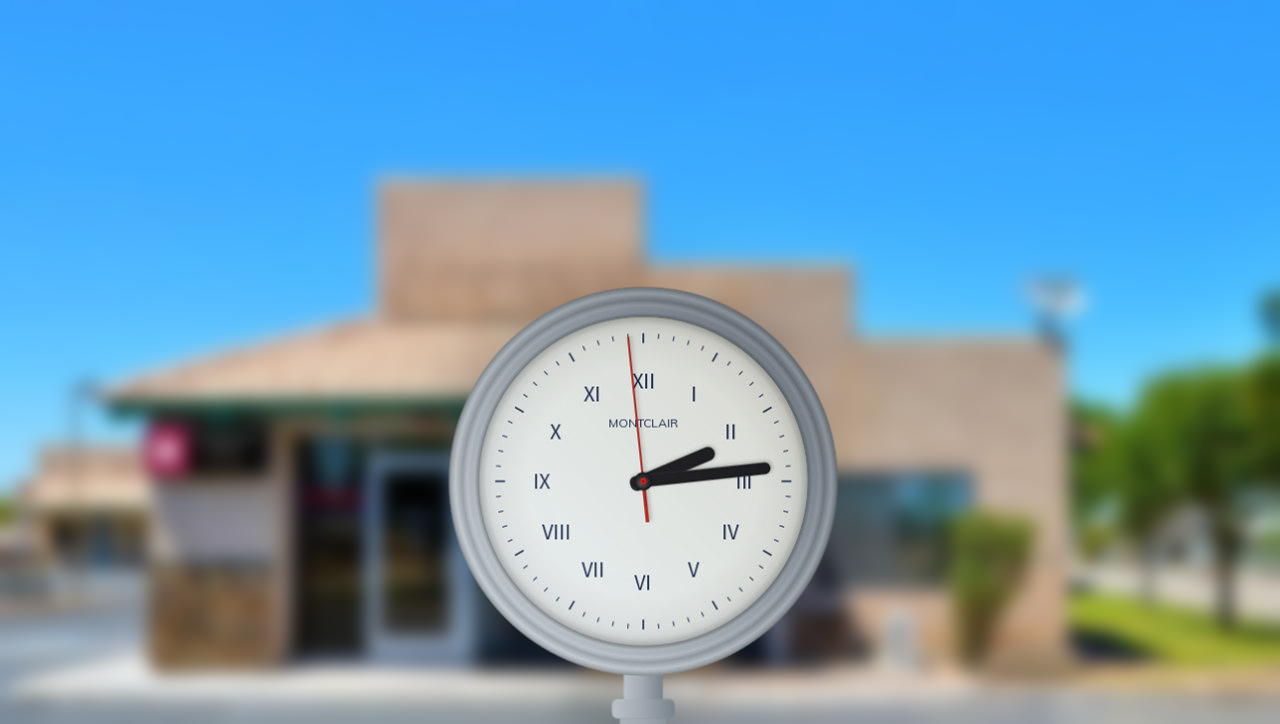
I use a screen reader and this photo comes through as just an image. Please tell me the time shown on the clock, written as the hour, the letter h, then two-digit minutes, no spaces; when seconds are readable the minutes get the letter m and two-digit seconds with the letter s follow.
2h13m59s
